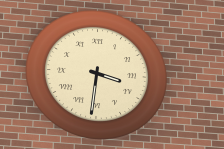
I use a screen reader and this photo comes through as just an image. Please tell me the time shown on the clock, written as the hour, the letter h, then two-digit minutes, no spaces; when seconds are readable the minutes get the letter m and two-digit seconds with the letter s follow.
3h31
